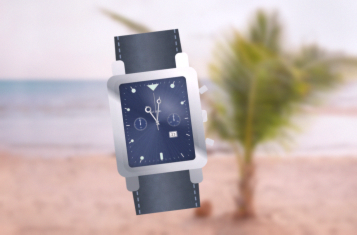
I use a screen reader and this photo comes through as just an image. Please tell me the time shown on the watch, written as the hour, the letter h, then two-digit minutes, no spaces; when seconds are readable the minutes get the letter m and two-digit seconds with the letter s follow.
11h02
